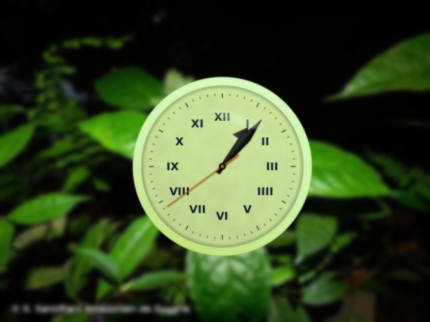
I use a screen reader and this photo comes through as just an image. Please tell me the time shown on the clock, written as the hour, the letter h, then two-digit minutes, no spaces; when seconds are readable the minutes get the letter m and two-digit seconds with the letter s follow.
1h06m39s
